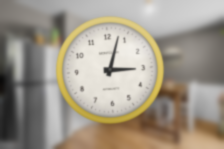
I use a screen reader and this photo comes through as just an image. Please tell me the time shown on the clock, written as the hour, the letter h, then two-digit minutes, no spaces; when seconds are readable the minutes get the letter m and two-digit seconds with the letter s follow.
3h03
